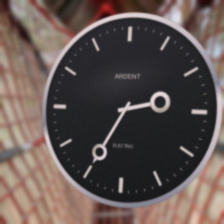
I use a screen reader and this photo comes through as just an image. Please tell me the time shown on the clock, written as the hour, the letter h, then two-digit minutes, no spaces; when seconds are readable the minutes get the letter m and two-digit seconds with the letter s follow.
2h35
